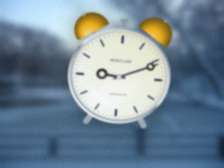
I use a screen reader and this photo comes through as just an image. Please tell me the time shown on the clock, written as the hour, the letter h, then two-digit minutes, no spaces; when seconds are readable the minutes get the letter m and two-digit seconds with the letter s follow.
9h11
